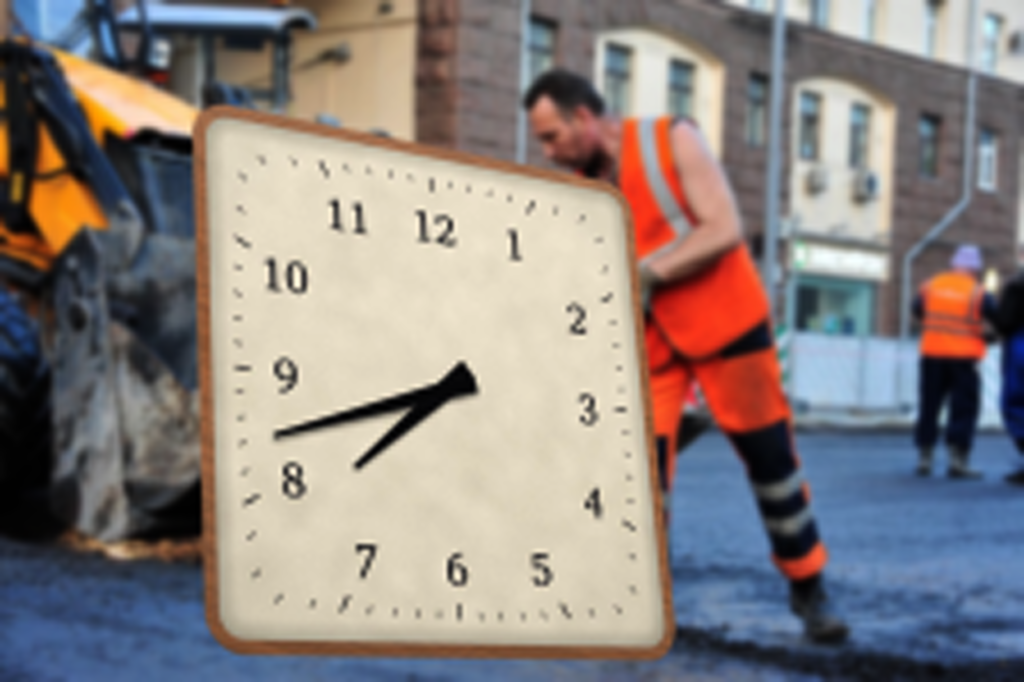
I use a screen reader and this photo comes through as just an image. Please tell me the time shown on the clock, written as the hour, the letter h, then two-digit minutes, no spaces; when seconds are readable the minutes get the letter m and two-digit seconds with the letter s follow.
7h42
